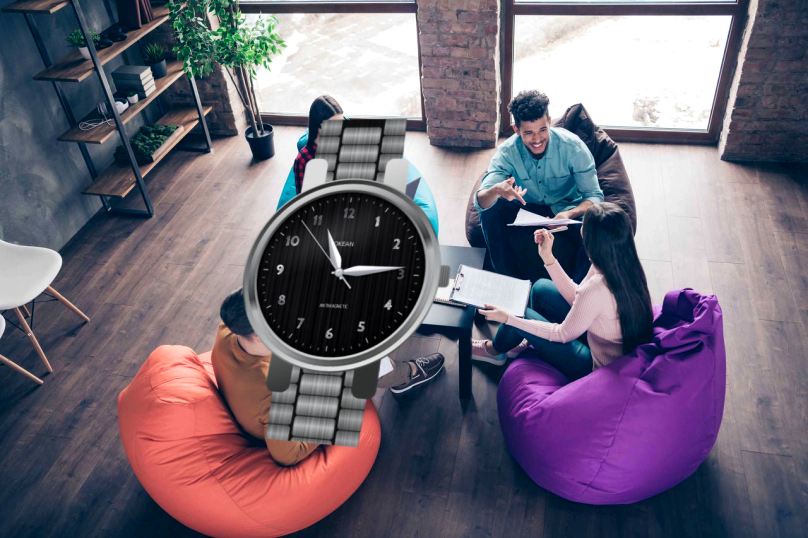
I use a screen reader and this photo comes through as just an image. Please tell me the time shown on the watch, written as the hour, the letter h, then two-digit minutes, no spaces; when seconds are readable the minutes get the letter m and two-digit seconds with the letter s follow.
11h13m53s
